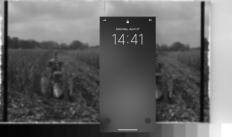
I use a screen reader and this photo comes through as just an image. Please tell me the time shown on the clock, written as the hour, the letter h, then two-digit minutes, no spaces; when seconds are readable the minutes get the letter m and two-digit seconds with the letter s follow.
14h41
